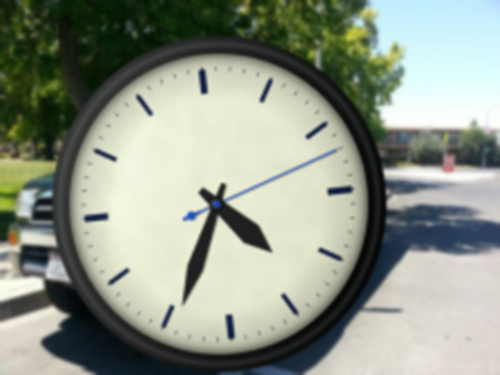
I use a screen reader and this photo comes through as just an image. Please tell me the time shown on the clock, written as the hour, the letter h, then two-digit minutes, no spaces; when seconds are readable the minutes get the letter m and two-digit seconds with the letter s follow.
4h34m12s
